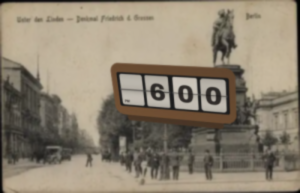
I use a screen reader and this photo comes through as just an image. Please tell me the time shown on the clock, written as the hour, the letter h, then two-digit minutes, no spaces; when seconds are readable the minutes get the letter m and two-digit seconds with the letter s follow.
6h00
